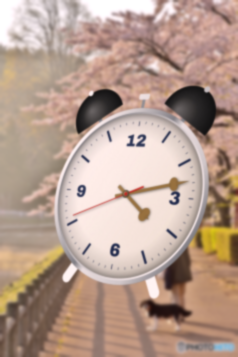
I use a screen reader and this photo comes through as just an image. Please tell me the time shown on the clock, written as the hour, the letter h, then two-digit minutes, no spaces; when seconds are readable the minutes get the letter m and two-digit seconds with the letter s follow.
4h12m41s
